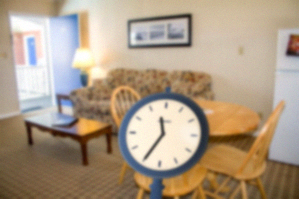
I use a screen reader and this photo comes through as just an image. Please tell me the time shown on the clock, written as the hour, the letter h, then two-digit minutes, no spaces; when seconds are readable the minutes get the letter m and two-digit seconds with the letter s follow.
11h35
